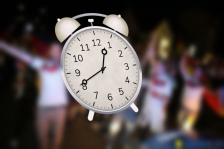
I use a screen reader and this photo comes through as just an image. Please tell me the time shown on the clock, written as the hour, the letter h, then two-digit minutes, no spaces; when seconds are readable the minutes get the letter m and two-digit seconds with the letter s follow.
12h41
